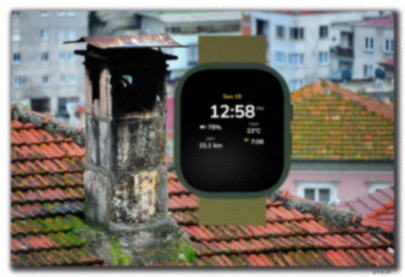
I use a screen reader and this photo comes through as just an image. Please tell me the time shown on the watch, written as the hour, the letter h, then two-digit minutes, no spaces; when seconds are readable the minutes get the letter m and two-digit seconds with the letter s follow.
12h58
